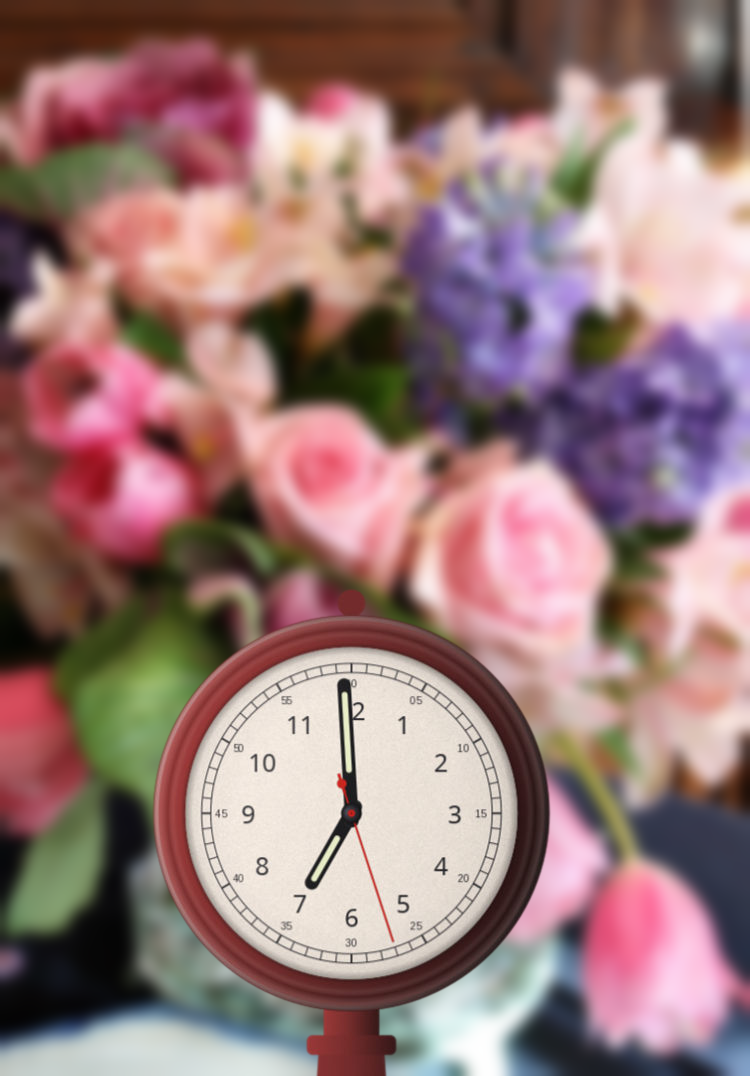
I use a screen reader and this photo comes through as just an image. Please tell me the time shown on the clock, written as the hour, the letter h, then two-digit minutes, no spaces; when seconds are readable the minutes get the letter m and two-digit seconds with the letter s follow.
6h59m27s
